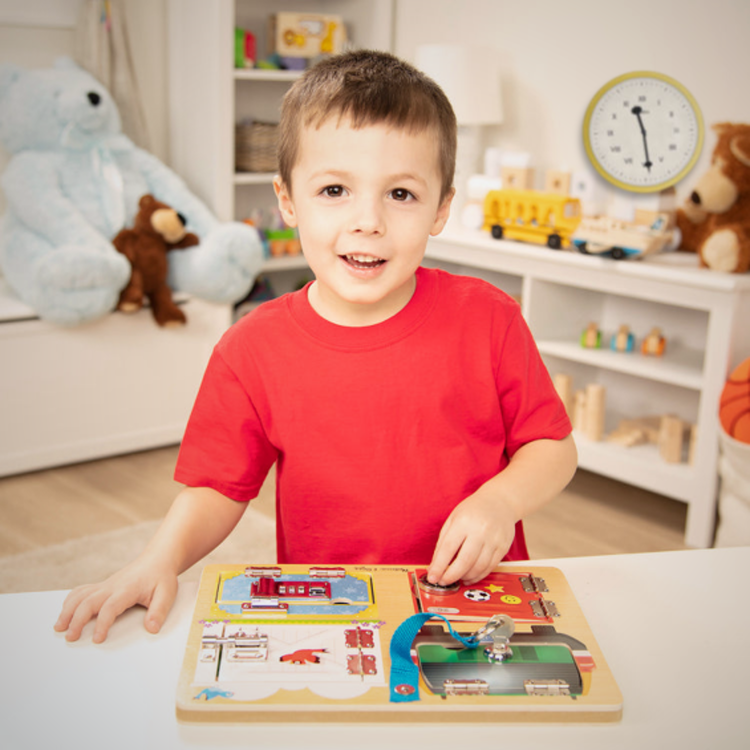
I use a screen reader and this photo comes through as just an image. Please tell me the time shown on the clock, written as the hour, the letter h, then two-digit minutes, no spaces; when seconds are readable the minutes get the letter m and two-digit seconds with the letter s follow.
11h29
